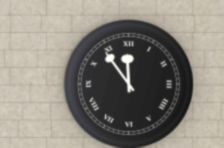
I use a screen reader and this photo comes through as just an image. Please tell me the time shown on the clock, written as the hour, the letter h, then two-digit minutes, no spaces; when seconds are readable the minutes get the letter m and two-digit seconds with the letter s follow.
11h54
